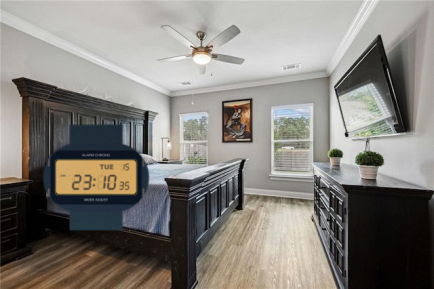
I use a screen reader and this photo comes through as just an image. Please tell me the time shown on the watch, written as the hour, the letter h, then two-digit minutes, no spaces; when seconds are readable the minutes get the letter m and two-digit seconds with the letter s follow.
23h10m35s
